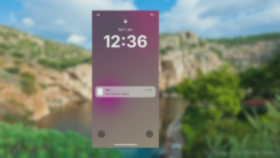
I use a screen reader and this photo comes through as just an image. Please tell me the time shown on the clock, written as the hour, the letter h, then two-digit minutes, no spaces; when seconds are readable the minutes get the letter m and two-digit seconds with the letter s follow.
12h36
